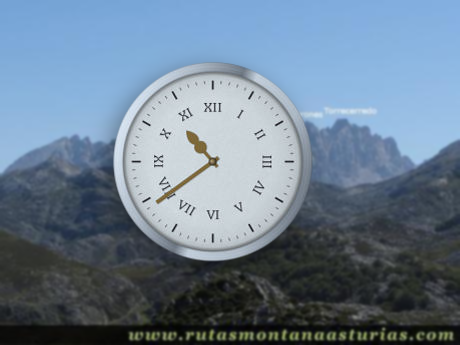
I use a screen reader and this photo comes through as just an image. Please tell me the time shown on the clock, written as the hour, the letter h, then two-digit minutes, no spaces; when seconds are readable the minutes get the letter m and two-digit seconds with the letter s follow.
10h39
